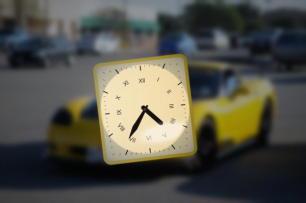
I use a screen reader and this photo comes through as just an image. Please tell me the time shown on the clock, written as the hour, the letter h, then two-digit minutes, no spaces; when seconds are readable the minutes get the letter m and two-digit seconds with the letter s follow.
4h36
